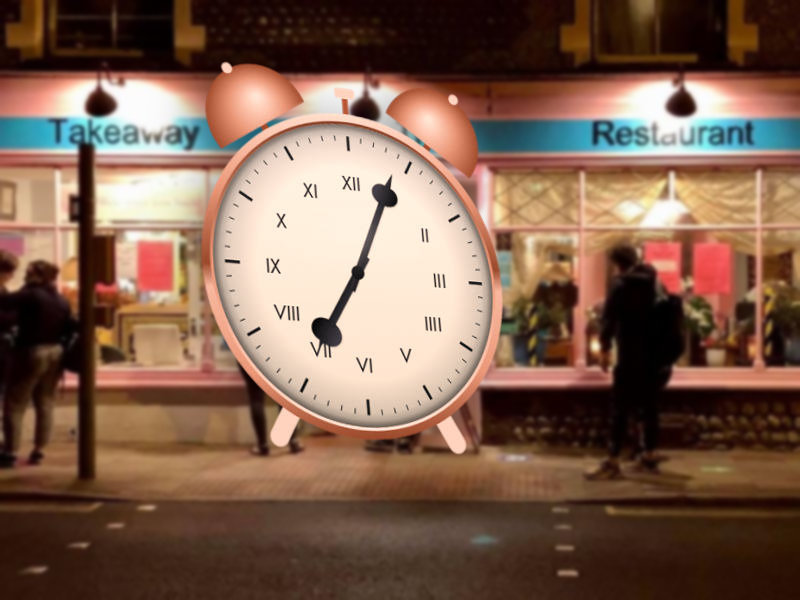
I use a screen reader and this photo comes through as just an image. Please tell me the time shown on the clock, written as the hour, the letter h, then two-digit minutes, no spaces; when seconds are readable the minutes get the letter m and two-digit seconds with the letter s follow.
7h04
